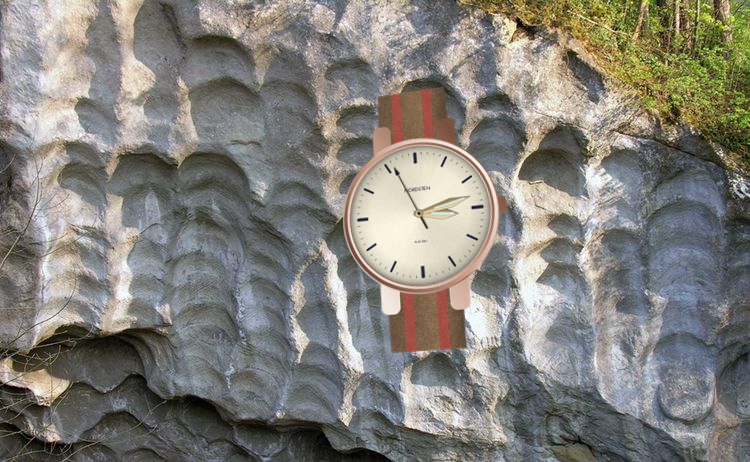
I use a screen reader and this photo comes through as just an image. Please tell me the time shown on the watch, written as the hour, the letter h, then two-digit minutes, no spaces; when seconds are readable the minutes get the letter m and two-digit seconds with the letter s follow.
3h12m56s
